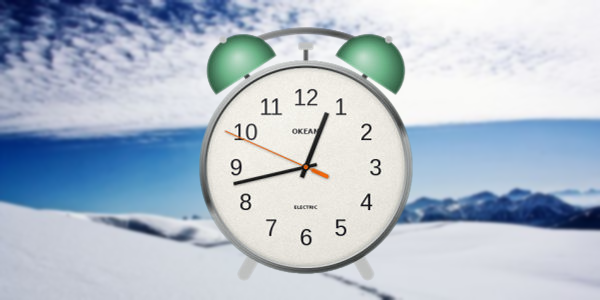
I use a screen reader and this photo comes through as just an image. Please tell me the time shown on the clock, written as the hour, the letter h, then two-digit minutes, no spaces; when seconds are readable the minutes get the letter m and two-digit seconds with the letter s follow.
12h42m49s
